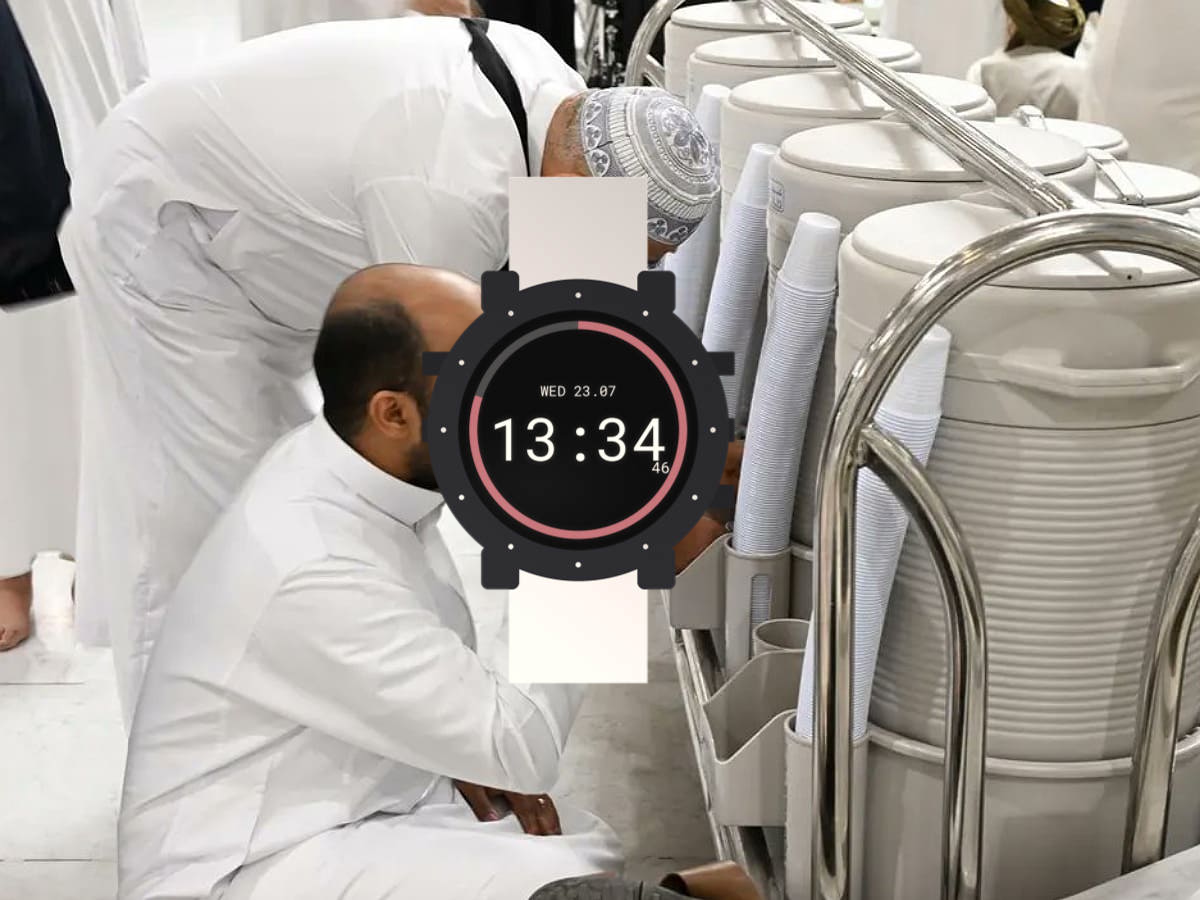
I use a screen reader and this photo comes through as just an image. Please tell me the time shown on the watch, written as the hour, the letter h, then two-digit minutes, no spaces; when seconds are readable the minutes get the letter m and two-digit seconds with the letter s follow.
13h34m46s
